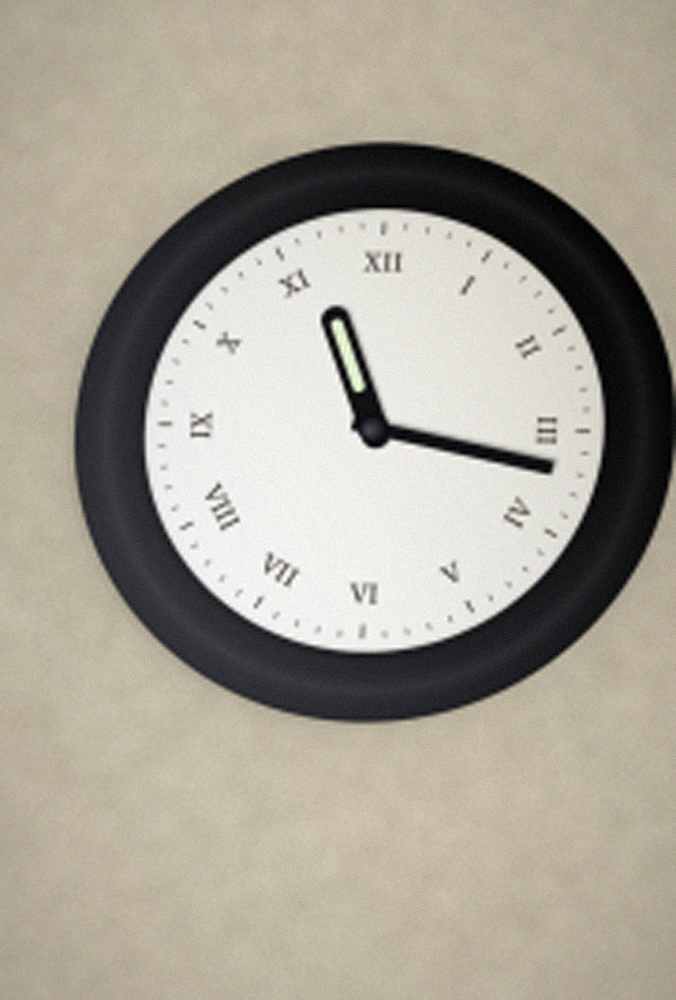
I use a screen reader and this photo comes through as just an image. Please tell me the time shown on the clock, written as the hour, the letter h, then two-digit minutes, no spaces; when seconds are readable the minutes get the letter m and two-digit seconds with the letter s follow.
11h17
